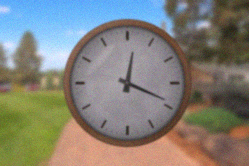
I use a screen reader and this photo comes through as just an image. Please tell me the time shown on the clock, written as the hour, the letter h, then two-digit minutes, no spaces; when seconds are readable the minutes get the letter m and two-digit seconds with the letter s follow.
12h19
